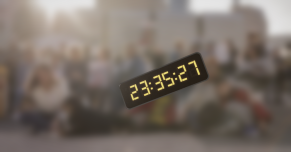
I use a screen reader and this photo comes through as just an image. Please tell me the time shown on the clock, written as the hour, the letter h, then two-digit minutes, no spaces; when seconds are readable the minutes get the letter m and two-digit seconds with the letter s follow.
23h35m27s
